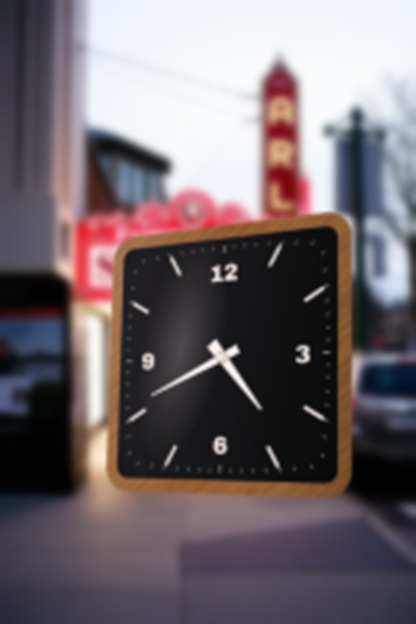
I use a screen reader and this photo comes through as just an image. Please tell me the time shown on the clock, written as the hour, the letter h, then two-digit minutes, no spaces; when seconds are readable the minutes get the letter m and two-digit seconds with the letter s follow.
4h41
